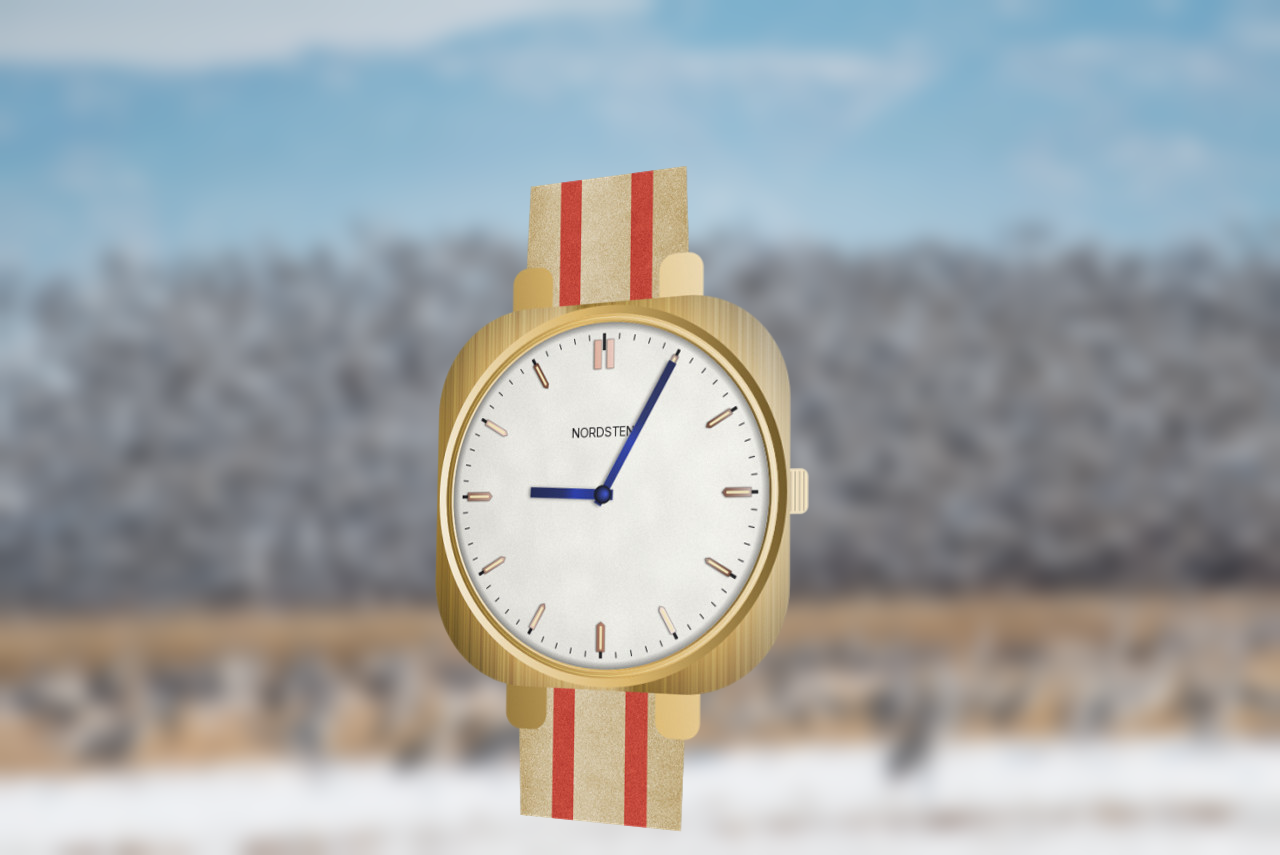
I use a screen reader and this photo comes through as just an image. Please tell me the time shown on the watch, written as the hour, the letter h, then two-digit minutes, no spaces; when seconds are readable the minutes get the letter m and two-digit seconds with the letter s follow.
9h05
